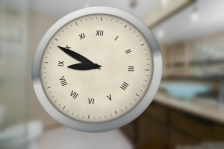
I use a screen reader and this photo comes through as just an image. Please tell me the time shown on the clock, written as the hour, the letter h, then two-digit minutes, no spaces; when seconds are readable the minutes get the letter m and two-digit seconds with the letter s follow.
8h49
